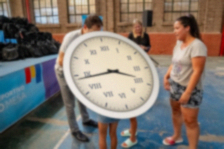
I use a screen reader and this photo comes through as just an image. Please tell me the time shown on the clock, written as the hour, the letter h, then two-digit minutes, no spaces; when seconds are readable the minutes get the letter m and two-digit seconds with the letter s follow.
3h44
